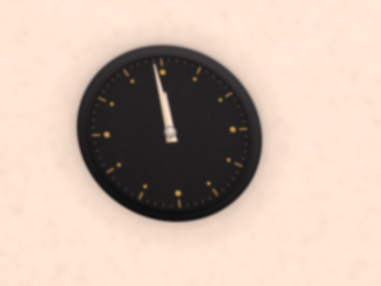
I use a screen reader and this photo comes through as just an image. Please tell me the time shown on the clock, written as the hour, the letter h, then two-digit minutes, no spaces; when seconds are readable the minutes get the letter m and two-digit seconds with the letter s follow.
11h59
